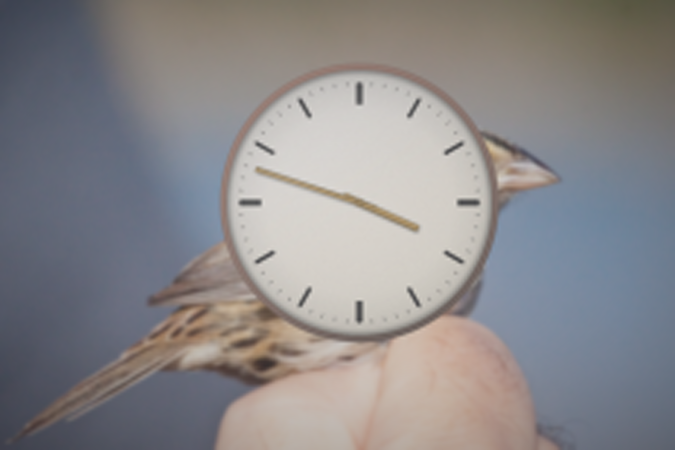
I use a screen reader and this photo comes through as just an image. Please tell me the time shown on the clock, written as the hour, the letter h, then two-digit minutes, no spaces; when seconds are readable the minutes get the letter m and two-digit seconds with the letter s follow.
3h48
